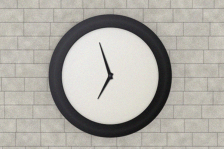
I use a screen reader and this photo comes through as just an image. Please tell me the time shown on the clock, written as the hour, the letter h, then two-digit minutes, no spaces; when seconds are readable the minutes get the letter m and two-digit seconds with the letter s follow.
6h57
